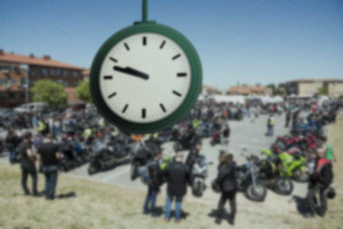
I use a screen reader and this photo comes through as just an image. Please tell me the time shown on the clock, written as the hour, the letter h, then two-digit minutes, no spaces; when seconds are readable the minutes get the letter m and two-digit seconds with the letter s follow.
9h48
